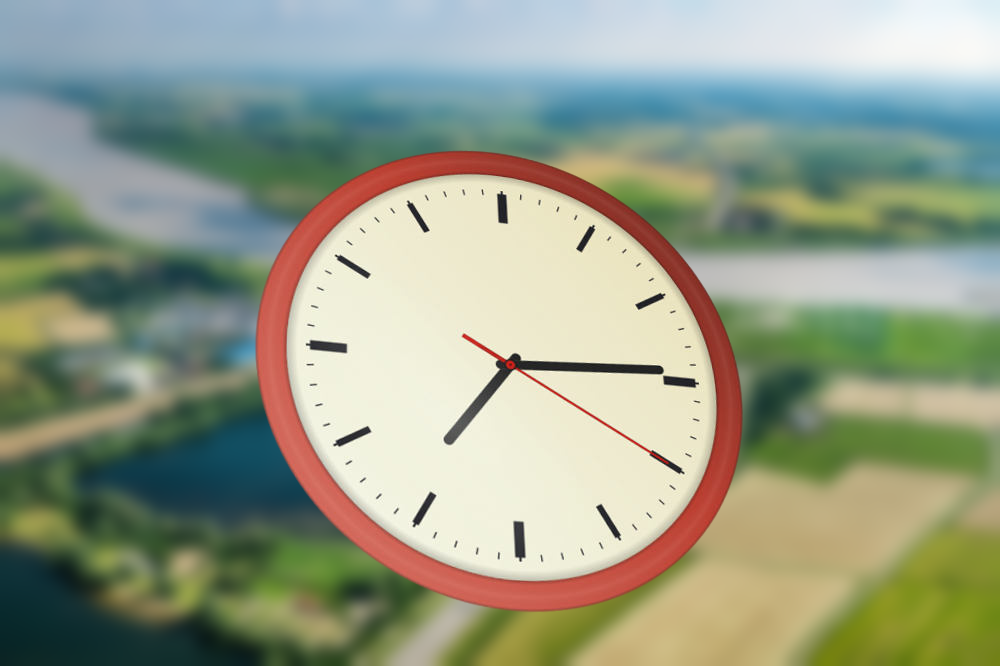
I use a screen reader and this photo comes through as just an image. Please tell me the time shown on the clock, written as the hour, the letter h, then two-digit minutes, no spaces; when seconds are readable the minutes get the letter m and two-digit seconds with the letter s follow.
7h14m20s
